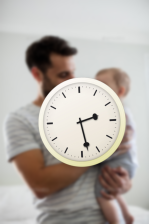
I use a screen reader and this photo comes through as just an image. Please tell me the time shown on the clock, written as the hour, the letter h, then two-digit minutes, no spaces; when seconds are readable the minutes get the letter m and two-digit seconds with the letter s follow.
2h28
